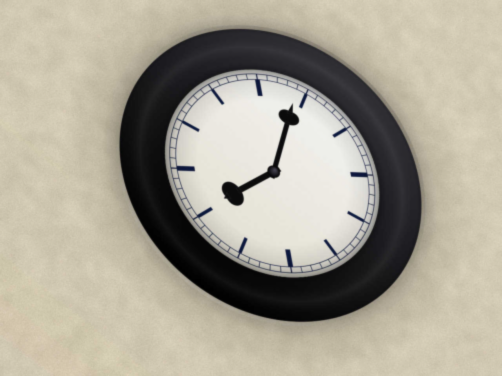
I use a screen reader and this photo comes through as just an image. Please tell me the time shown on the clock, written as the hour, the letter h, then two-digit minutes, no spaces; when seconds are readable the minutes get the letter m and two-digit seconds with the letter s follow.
8h04
